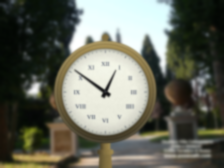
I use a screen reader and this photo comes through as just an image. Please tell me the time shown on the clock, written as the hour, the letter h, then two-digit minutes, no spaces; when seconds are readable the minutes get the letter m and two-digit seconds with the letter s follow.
12h51
